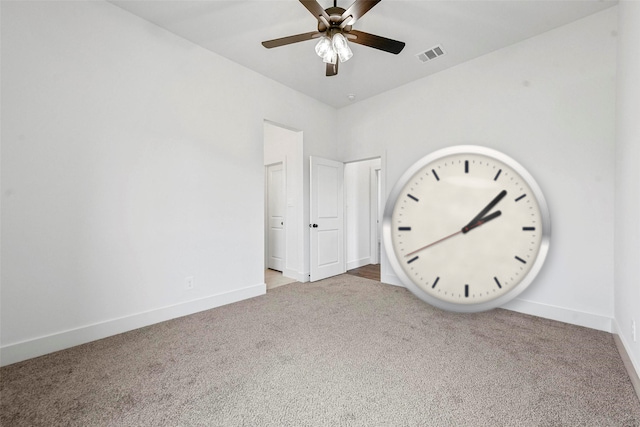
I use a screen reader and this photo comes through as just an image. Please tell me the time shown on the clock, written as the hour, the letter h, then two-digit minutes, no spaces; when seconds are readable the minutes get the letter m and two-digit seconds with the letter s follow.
2h07m41s
